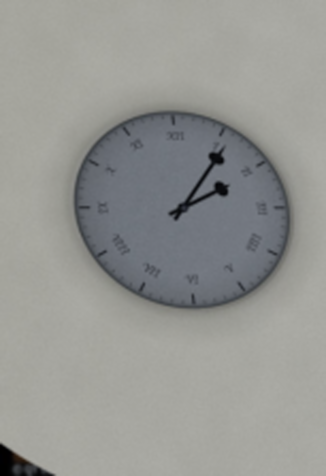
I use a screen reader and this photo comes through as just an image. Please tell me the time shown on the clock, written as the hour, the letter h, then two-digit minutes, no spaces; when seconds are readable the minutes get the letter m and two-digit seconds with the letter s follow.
2h06
